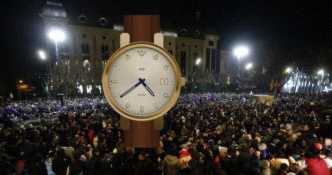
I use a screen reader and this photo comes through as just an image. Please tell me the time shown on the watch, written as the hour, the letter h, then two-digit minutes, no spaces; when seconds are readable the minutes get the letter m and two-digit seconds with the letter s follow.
4h39
